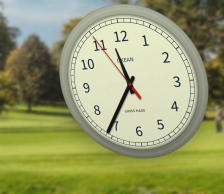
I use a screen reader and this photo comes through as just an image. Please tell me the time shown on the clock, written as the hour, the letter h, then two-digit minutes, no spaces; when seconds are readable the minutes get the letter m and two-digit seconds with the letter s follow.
11h35m55s
